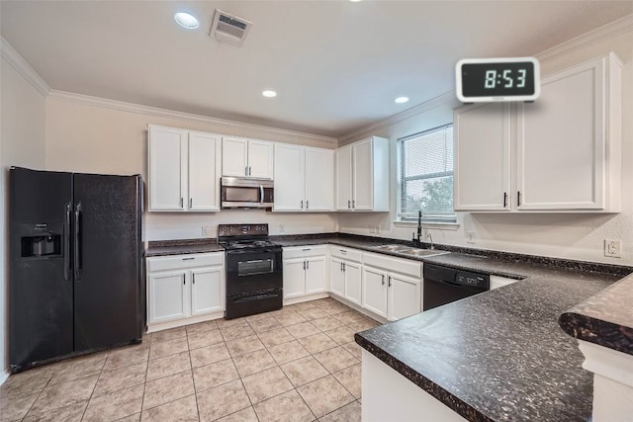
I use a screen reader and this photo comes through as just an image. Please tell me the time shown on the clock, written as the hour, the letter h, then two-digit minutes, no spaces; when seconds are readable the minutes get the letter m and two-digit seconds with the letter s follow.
8h53
